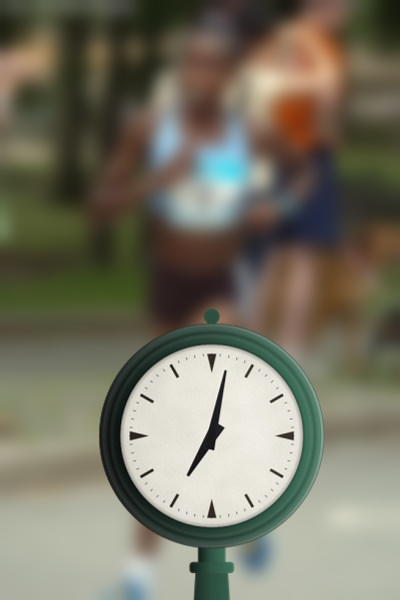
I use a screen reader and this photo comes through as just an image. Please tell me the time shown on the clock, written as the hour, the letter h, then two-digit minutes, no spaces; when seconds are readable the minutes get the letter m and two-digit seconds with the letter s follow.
7h02
